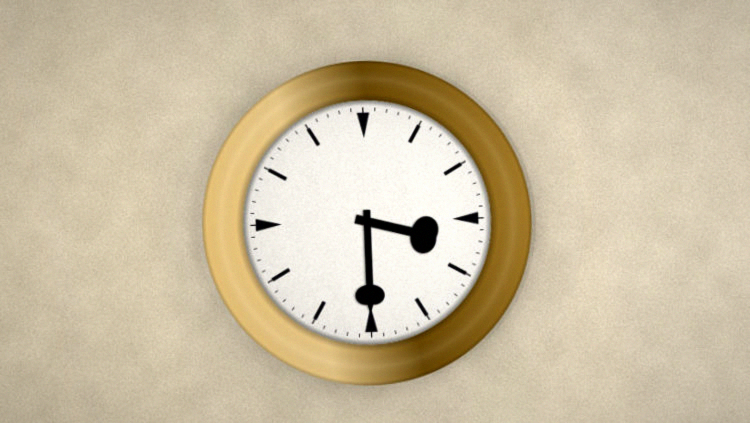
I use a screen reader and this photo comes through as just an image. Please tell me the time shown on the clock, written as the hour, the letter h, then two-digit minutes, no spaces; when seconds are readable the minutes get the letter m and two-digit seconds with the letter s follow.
3h30
